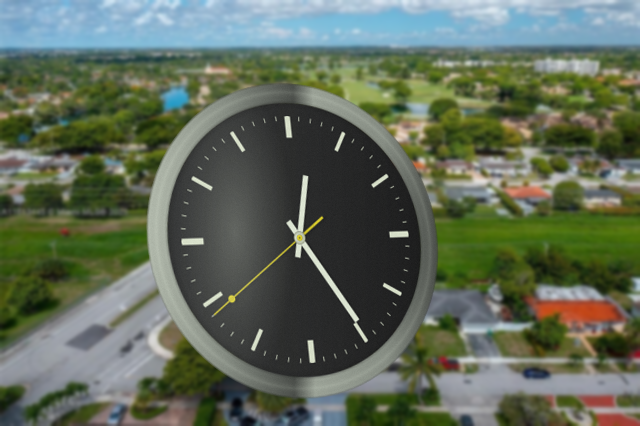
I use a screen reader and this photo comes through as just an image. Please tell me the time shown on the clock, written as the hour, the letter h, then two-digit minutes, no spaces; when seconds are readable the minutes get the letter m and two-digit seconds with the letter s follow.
12h24m39s
